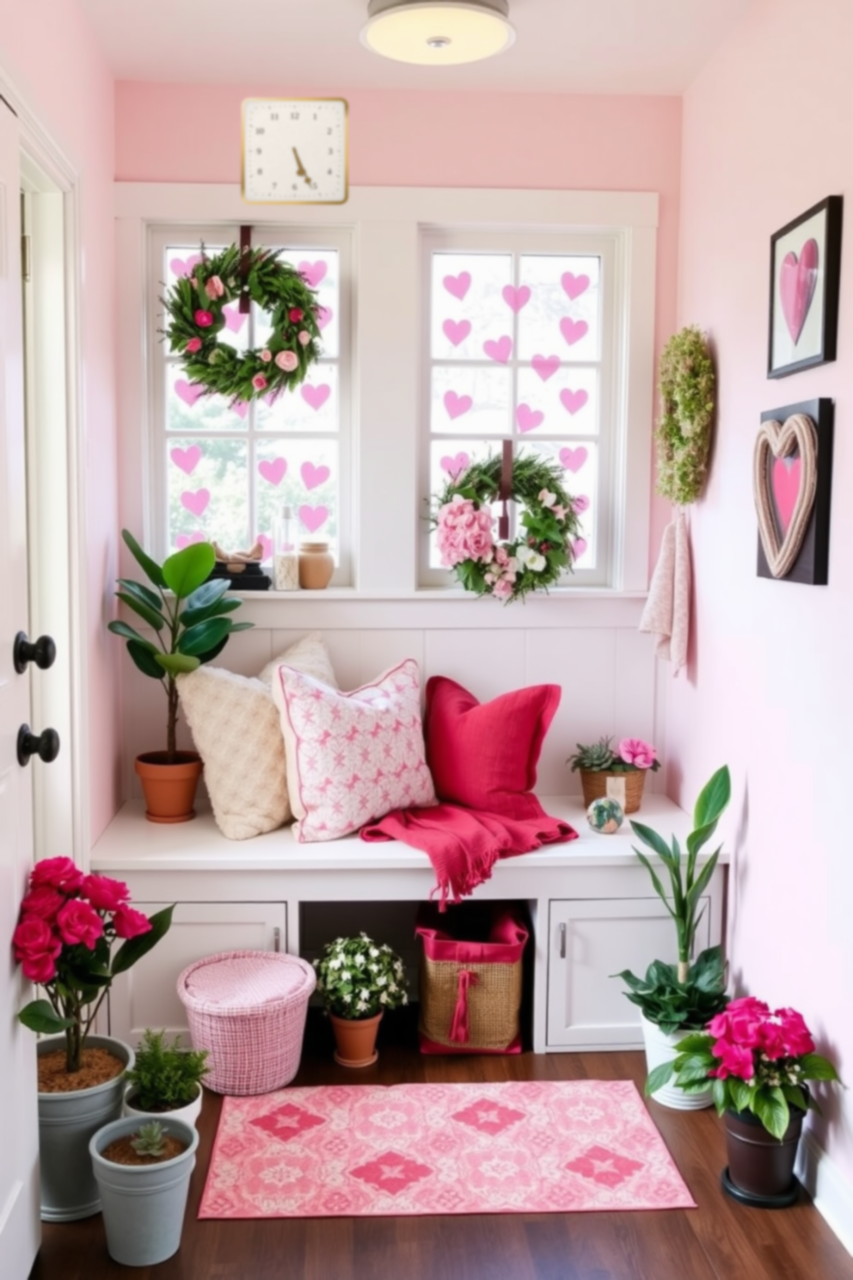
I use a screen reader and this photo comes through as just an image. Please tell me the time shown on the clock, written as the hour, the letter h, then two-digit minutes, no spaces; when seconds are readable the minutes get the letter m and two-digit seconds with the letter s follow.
5h26
